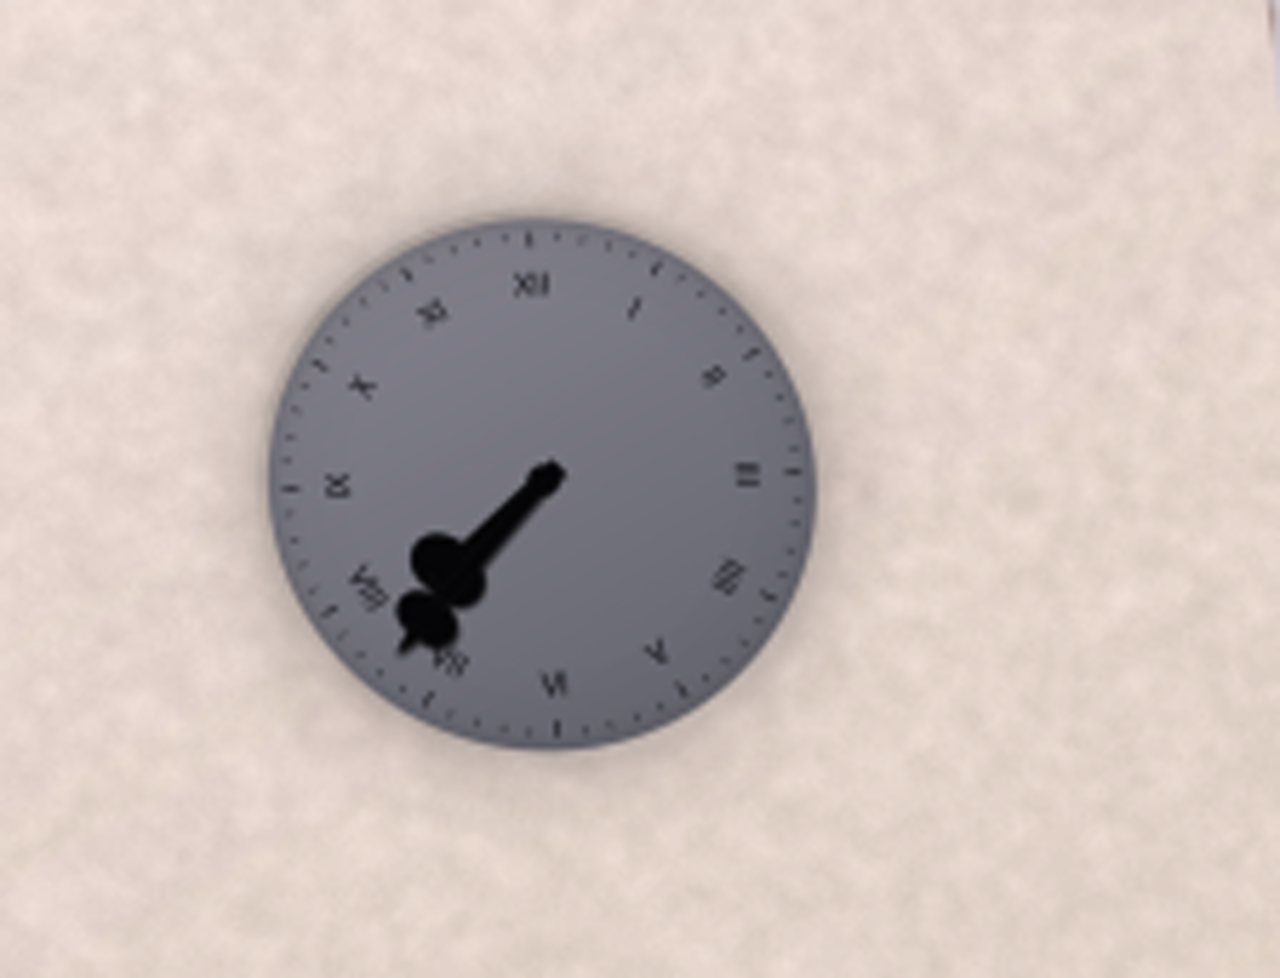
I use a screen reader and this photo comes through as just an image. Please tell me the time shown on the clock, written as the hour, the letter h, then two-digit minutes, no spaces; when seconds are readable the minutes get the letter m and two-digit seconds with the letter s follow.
7h37
